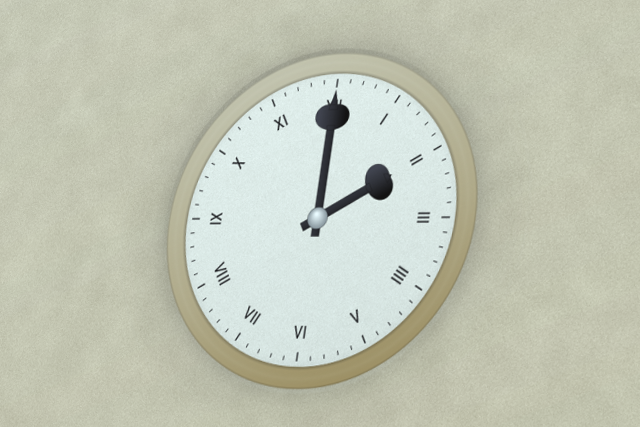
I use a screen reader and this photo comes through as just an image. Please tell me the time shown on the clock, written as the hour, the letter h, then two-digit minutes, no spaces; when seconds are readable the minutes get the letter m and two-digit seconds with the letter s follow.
2h00
